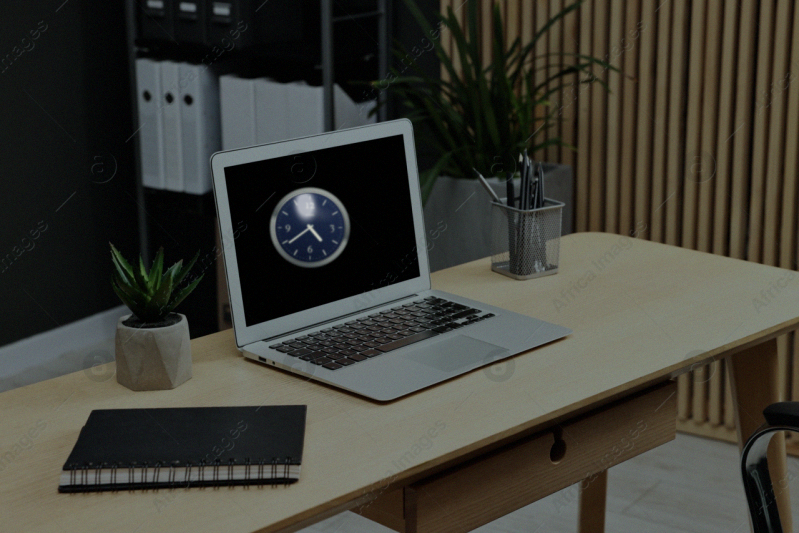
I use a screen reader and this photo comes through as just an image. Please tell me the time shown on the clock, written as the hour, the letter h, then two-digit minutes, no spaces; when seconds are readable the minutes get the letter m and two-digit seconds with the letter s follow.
4h39
